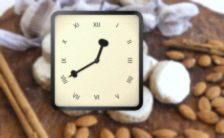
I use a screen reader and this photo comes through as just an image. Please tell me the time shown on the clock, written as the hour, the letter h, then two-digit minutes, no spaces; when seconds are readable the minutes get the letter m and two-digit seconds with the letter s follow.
12h40
